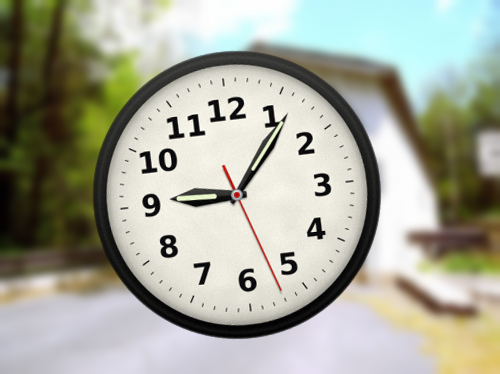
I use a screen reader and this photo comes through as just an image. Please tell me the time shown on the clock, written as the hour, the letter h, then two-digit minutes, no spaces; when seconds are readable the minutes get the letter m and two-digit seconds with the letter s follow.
9h06m27s
